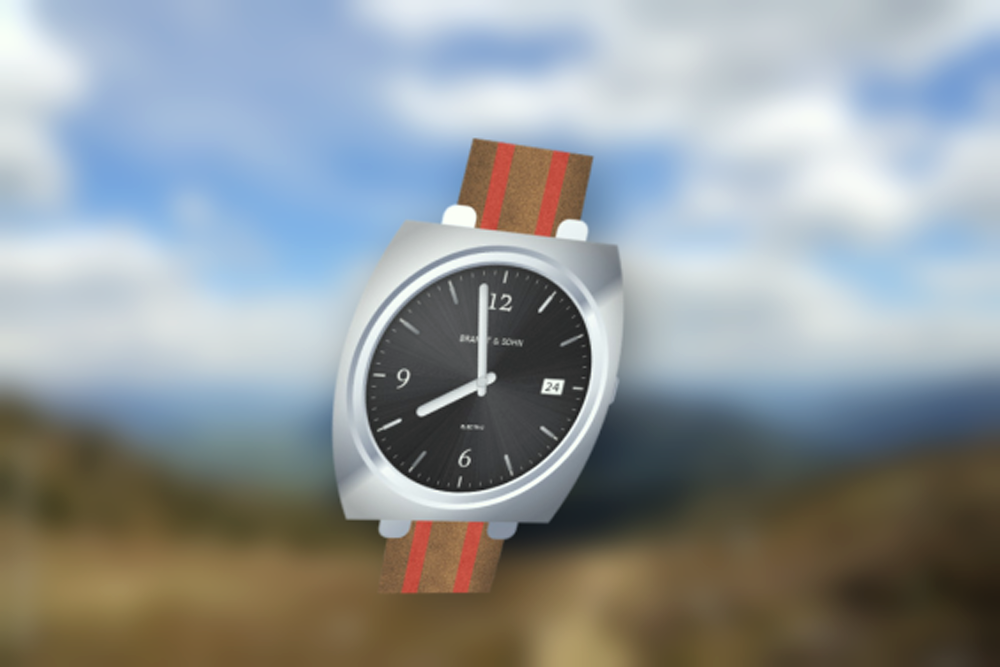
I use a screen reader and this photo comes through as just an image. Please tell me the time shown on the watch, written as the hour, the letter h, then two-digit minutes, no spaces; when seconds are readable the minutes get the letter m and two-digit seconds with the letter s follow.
7h58
